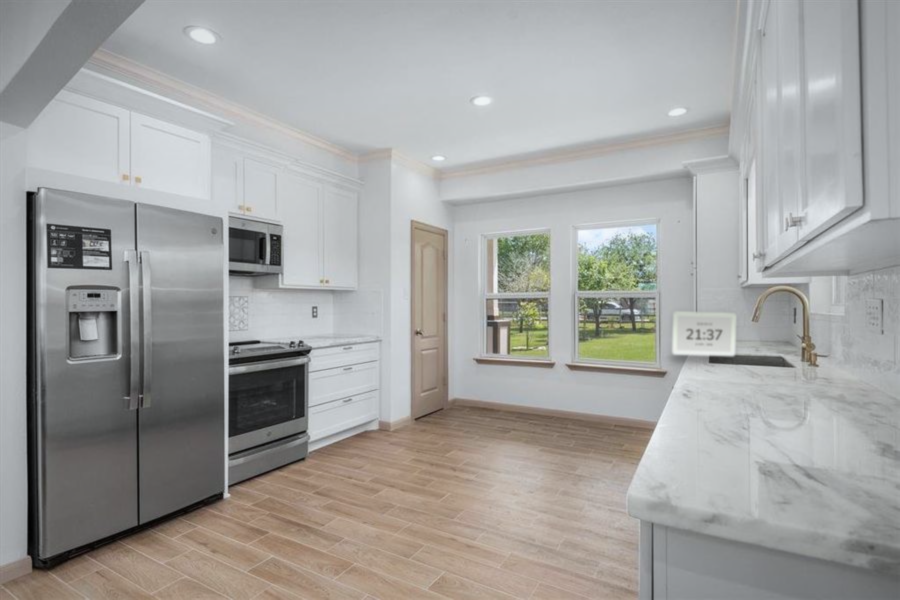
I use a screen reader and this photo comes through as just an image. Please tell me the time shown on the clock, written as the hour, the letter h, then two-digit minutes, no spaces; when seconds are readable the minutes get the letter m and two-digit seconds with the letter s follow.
21h37
